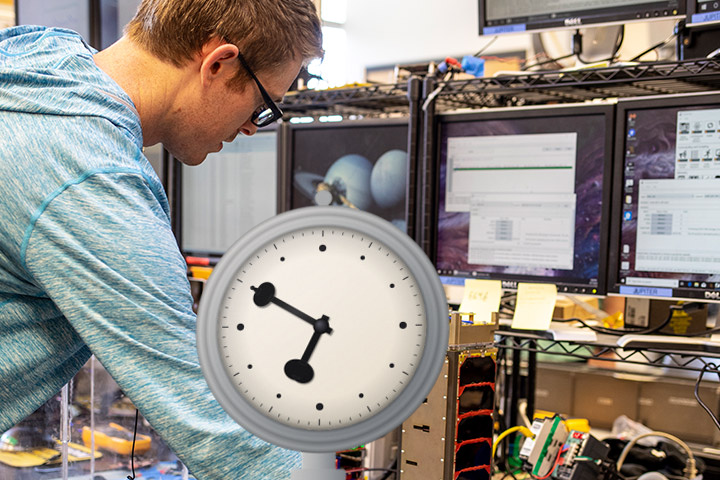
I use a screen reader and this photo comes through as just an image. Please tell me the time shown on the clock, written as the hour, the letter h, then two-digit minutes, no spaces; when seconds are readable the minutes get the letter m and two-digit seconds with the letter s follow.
6h50
